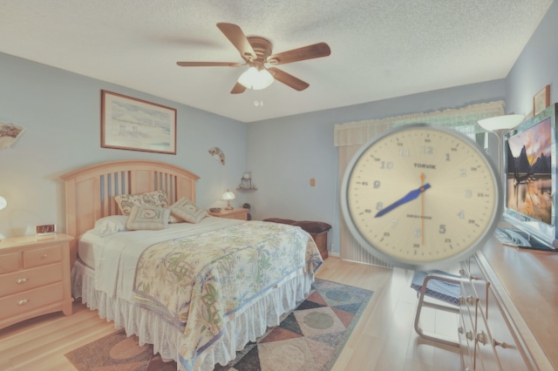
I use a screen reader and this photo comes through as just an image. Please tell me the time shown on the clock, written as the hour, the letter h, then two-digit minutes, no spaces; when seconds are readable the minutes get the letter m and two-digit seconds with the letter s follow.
7h38m29s
